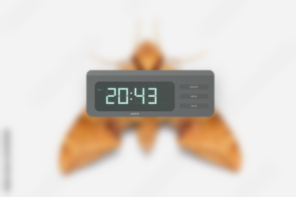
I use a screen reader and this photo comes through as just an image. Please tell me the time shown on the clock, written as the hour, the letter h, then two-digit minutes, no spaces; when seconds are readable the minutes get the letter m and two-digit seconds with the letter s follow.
20h43
